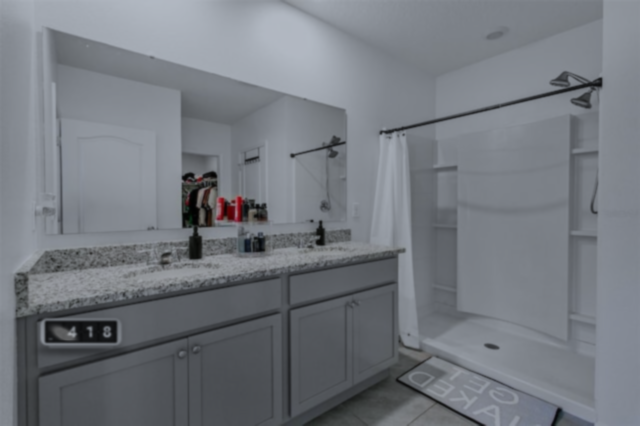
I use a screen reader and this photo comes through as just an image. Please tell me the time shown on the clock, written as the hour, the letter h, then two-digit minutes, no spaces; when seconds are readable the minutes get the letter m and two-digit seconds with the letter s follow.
4h18
